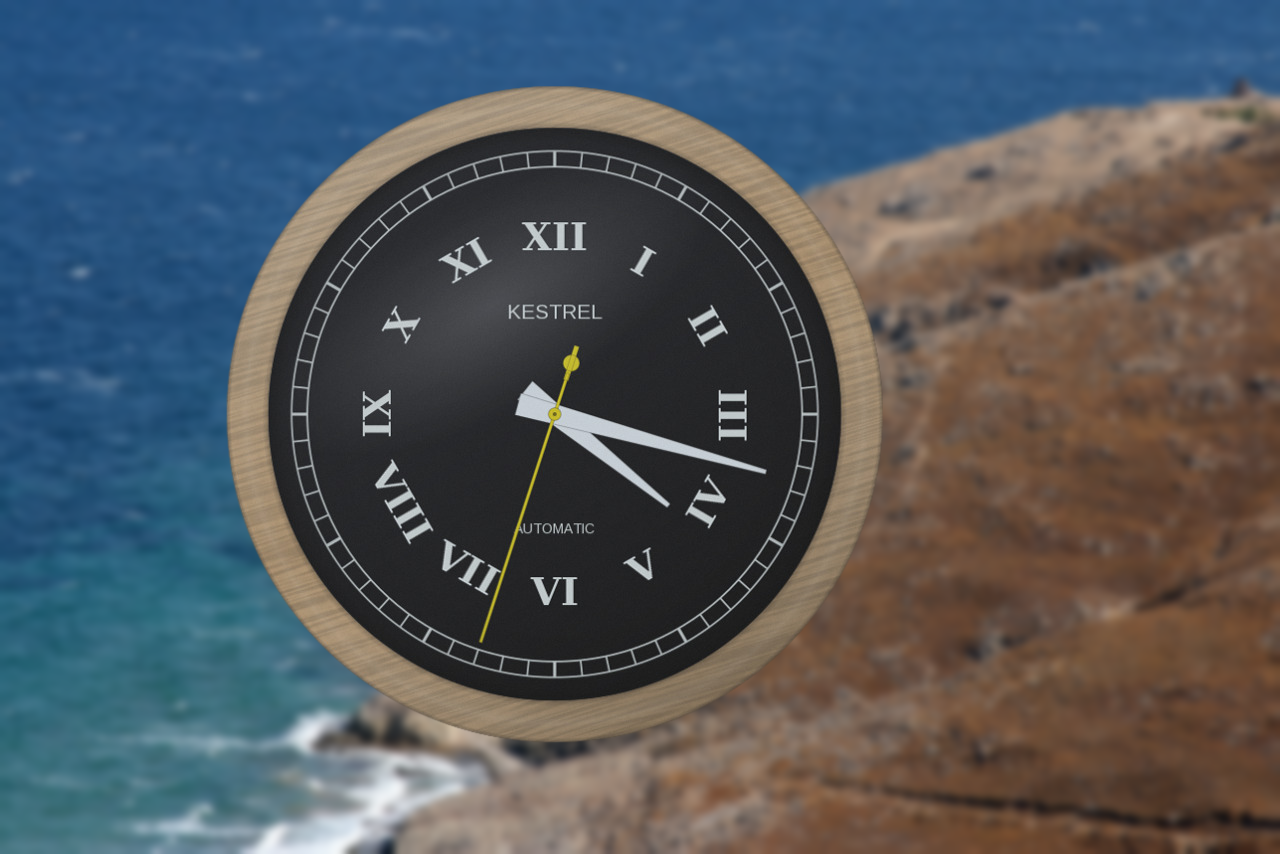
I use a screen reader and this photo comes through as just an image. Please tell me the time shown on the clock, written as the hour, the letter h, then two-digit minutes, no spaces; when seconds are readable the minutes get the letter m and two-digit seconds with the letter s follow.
4h17m33s
